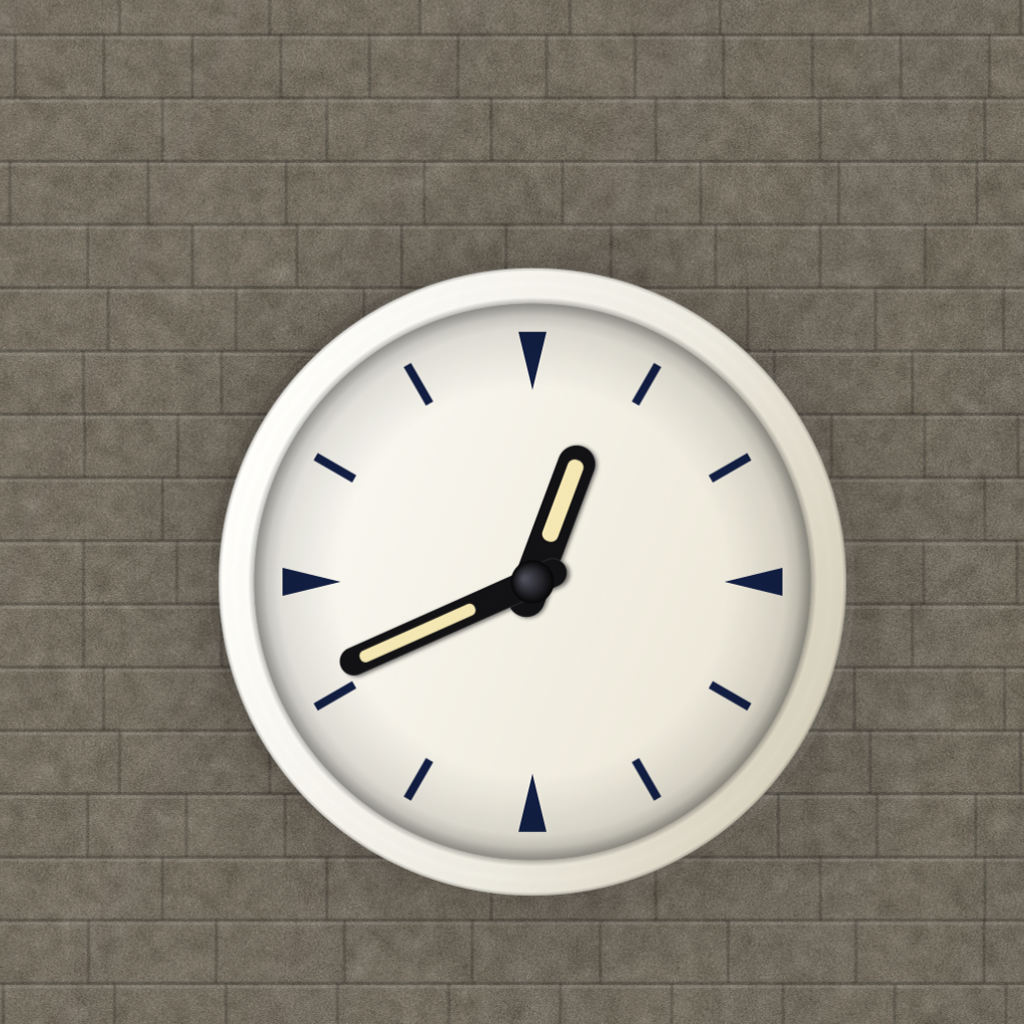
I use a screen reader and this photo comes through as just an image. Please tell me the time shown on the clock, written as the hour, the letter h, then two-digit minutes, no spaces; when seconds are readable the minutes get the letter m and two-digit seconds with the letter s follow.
12h41
